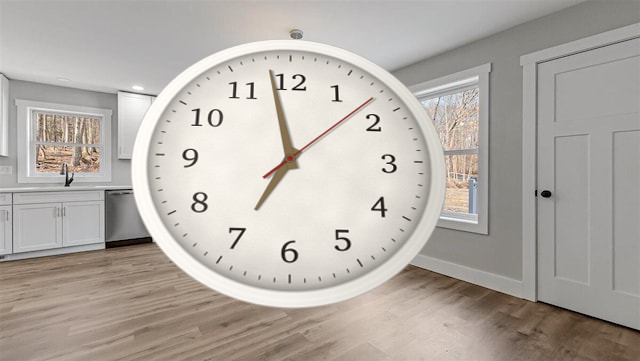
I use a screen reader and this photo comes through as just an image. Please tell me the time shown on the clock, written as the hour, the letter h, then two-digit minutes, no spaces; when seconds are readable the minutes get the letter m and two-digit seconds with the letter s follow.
6h58m08s
